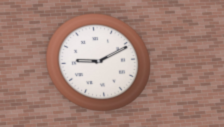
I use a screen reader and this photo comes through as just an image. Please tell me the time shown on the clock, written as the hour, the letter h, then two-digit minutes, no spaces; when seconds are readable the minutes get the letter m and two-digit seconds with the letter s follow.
9h11
